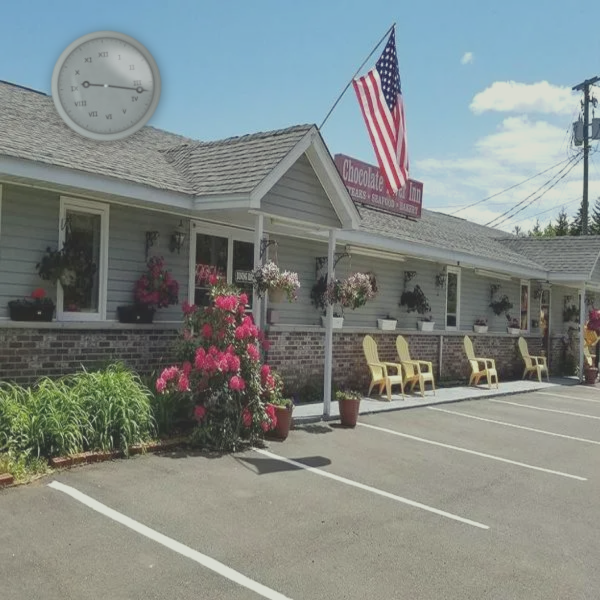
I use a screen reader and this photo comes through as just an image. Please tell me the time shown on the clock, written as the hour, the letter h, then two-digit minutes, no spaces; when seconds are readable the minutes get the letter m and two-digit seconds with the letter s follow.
9h17
